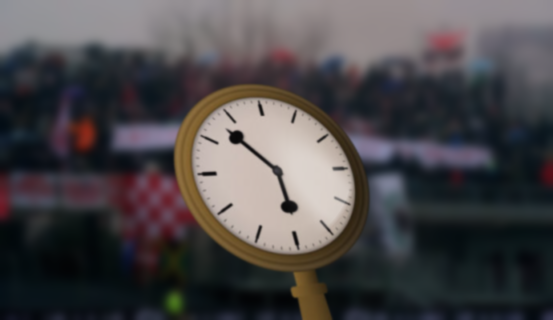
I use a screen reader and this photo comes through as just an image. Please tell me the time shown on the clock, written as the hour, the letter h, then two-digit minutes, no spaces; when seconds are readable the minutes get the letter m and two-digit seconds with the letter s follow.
5h53
